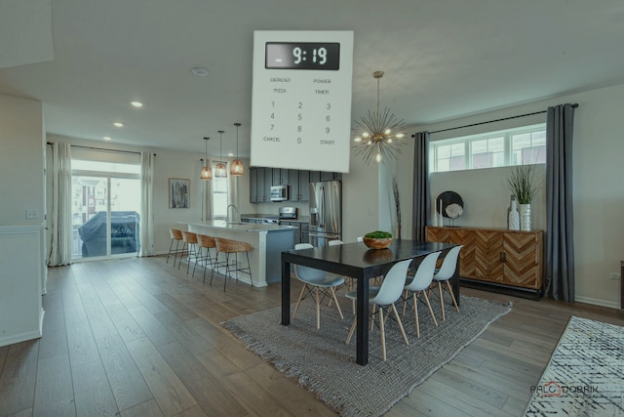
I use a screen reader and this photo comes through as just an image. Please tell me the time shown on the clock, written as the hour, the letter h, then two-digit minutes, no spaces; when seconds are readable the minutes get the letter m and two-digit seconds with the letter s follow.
9h19
